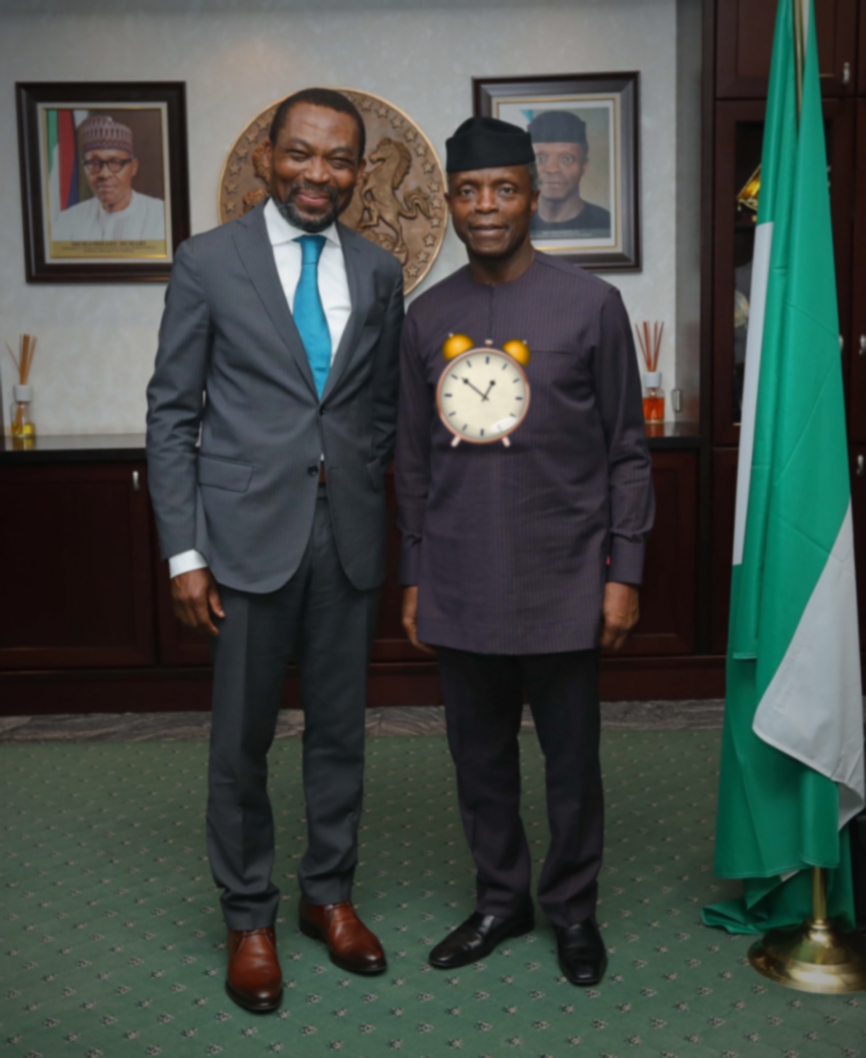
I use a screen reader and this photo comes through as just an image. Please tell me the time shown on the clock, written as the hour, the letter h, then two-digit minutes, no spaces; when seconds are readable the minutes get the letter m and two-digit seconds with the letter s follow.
12h51
